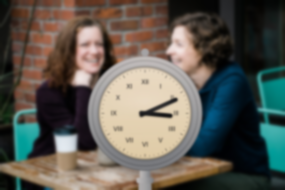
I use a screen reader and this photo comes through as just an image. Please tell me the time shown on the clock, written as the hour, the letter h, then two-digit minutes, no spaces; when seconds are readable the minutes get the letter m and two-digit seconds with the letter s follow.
3h11
